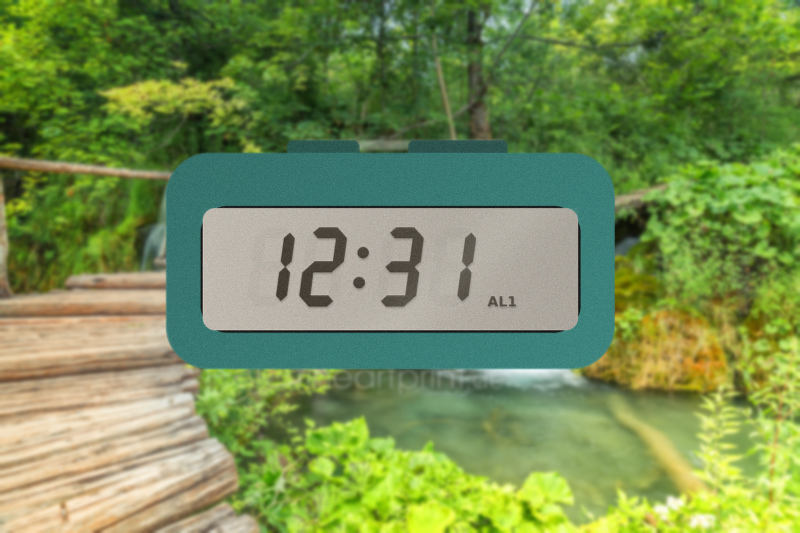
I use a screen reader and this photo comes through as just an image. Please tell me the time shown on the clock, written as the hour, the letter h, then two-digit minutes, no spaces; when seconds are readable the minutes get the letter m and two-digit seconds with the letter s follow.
12h31
